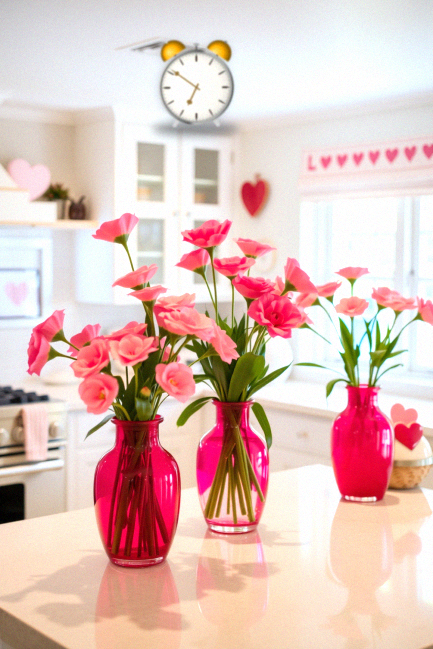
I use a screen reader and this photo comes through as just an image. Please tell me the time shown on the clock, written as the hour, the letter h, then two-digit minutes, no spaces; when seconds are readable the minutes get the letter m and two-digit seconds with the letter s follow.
6h51
